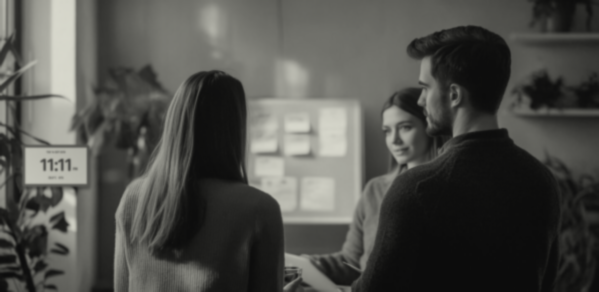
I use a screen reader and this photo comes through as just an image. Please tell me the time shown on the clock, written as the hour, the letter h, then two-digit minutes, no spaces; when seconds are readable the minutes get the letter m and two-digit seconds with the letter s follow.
11h11
